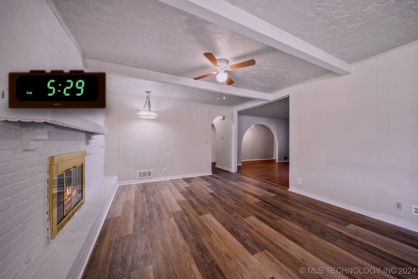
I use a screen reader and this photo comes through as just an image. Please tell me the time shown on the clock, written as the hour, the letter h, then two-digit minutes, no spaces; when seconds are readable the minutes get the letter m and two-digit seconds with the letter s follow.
5h29
